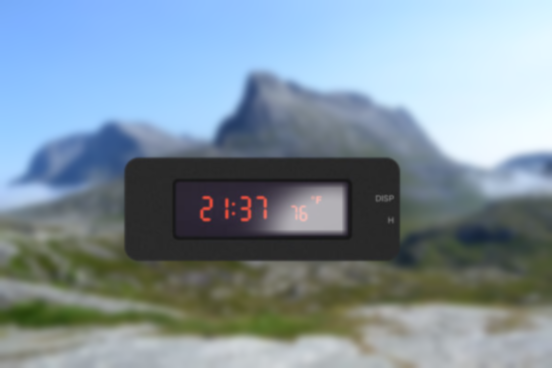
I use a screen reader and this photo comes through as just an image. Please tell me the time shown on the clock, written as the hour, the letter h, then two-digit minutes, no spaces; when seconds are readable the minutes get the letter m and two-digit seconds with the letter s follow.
21h37
